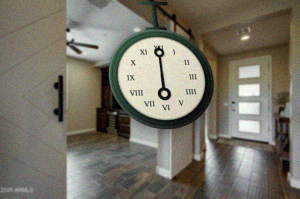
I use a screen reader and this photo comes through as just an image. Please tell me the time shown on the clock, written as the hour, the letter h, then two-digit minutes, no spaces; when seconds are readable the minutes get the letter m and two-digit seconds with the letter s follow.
6h00
